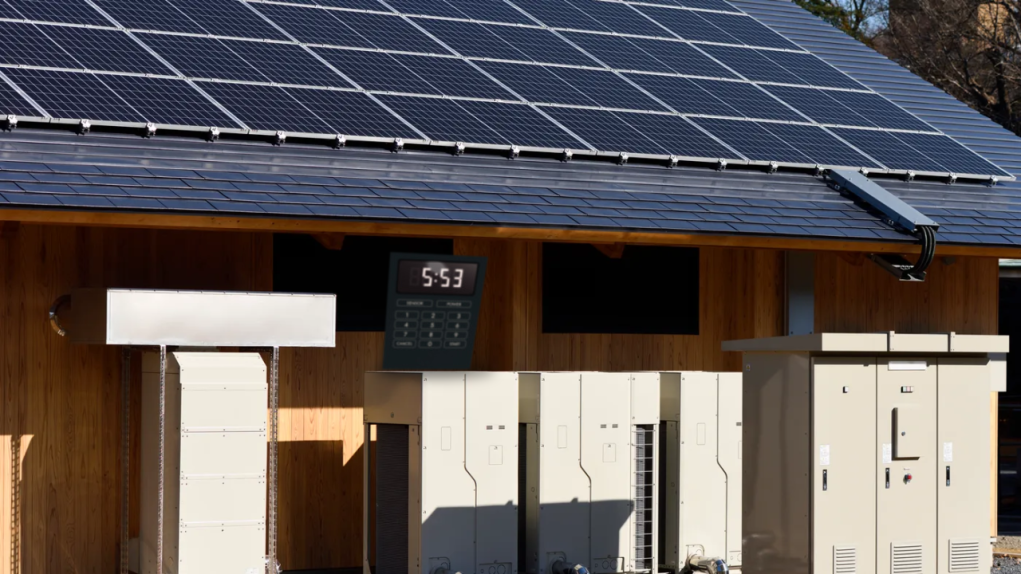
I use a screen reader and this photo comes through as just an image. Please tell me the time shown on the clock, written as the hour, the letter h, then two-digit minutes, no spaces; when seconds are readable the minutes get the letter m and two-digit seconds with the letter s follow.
5h53
